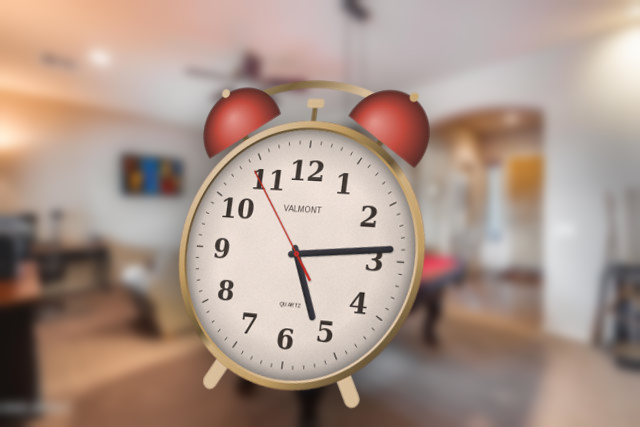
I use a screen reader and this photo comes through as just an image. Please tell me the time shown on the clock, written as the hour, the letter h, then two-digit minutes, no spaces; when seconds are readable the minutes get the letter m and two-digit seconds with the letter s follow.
5h13m54s
